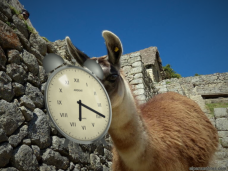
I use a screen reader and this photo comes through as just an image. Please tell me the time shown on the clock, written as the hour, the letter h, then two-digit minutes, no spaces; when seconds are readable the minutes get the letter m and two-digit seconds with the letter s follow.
6h19
